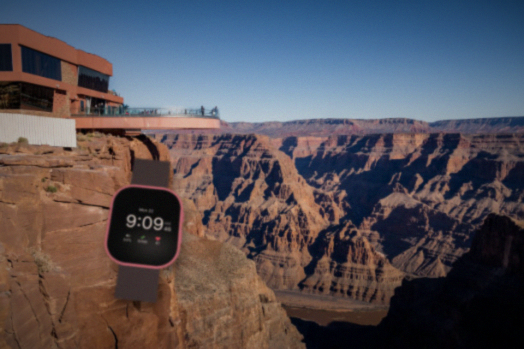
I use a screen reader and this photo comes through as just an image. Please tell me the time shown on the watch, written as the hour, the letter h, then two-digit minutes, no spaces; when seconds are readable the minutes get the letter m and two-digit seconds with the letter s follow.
9h09
